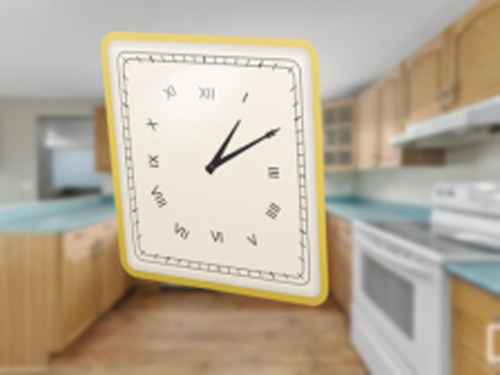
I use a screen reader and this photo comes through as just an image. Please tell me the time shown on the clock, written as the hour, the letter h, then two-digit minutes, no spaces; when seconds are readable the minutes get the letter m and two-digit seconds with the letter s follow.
1h10
